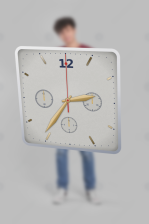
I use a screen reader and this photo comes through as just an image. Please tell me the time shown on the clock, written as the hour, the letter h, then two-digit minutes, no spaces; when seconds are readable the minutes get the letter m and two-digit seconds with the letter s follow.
2h36
